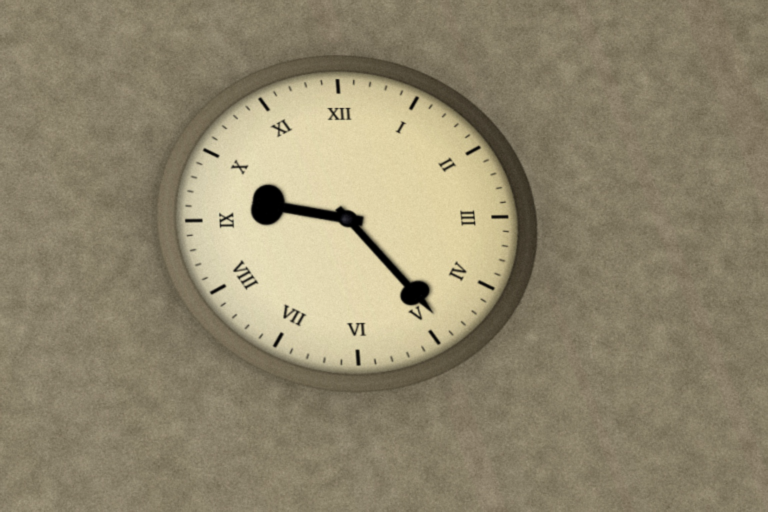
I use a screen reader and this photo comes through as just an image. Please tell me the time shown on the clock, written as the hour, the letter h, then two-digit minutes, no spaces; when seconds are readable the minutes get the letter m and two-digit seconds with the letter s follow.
9h24
